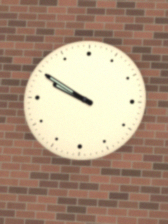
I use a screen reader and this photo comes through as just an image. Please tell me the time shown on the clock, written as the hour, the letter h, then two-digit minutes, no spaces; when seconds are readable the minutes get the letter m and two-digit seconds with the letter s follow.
9h50
